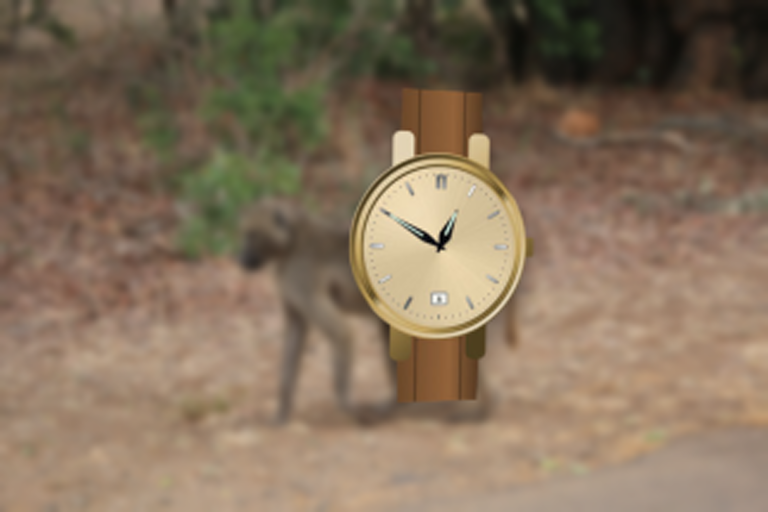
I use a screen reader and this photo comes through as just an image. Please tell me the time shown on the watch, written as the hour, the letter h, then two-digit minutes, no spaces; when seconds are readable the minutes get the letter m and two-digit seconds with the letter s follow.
12h50
